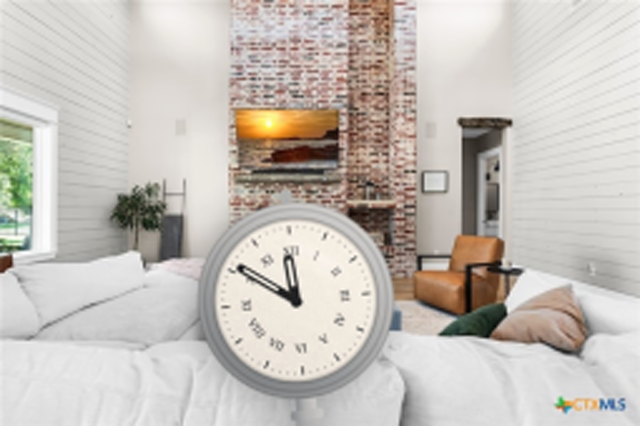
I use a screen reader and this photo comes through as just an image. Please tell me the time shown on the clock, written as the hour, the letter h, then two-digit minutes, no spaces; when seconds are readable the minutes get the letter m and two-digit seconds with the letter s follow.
11h51
